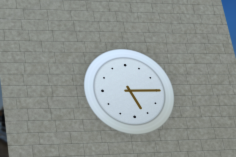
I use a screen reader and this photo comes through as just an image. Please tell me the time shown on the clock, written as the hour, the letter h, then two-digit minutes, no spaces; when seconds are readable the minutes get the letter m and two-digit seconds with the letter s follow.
5h15
